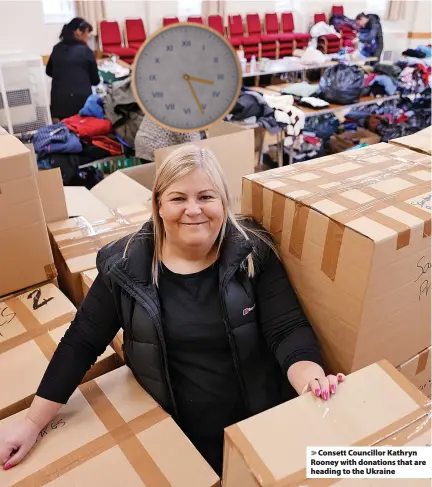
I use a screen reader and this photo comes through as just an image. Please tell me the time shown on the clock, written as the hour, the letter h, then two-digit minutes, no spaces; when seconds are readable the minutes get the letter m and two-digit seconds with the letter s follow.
3h26
